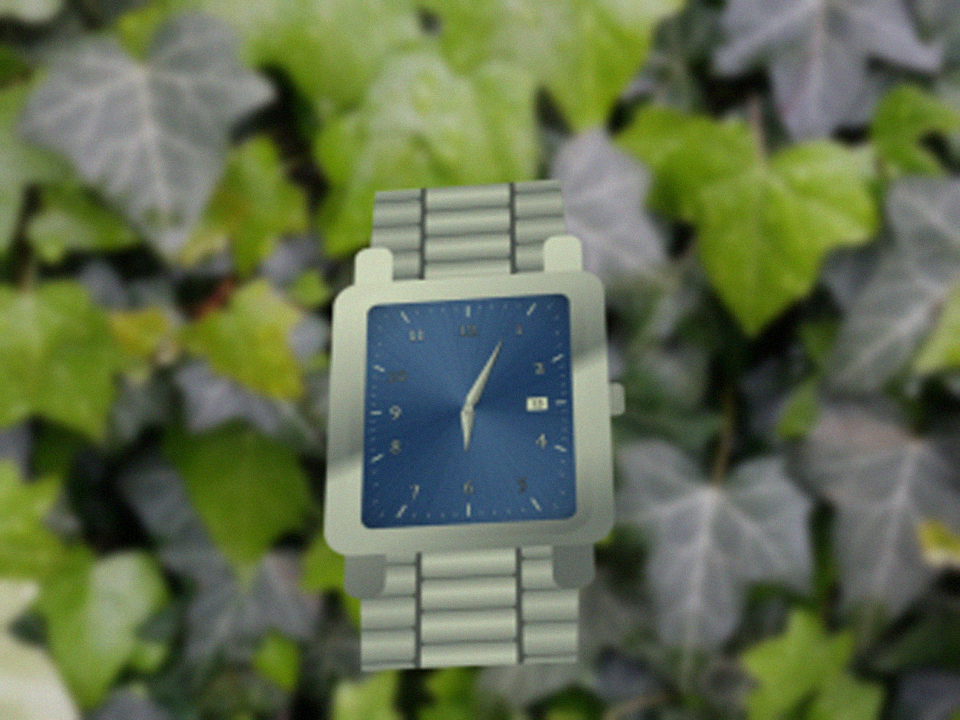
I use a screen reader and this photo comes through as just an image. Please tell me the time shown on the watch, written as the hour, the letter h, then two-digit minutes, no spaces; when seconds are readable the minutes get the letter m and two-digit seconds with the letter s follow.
6h04
